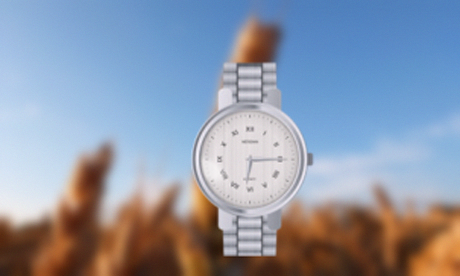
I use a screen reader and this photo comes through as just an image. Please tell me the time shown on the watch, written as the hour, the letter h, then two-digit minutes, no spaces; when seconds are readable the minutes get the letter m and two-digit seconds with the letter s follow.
6h15
